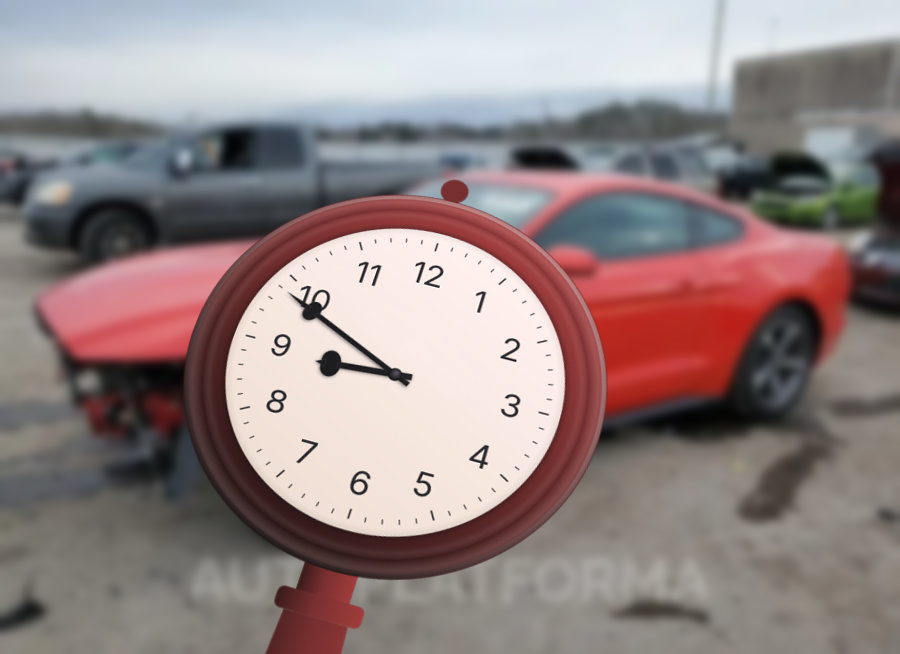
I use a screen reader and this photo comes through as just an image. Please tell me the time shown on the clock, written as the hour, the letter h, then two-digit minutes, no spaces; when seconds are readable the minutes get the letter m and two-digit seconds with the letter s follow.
8h49
